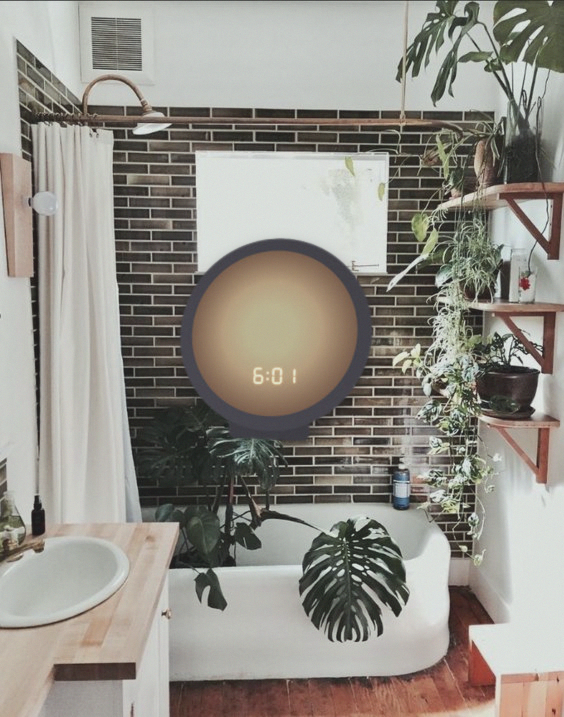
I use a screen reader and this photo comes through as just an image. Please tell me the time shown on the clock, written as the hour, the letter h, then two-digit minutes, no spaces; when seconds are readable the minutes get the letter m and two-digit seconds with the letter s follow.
6h01
